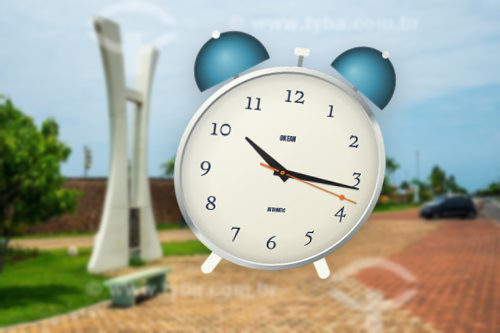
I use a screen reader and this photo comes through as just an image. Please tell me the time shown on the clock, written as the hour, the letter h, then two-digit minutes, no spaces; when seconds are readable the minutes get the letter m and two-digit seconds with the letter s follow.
10h16m18s
